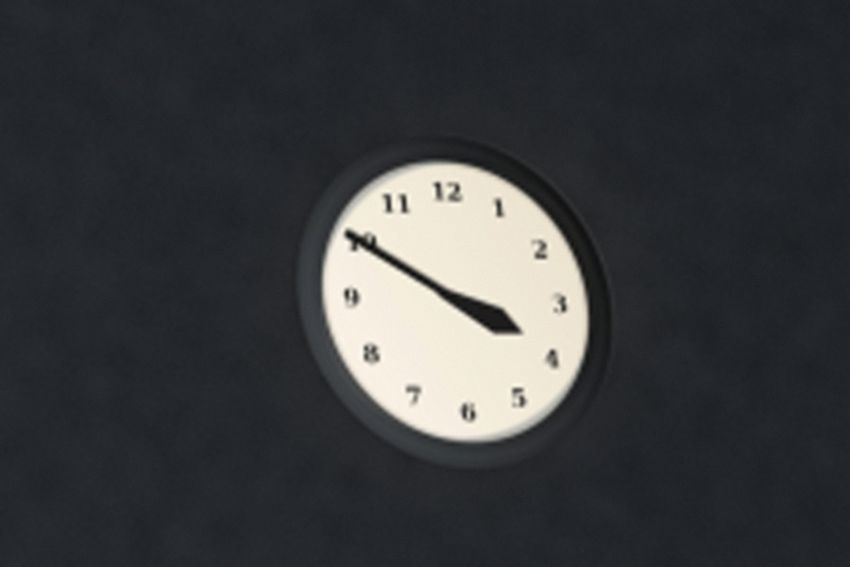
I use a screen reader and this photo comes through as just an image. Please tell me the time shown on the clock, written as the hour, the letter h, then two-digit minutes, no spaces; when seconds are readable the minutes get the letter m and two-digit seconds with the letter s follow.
3h50
